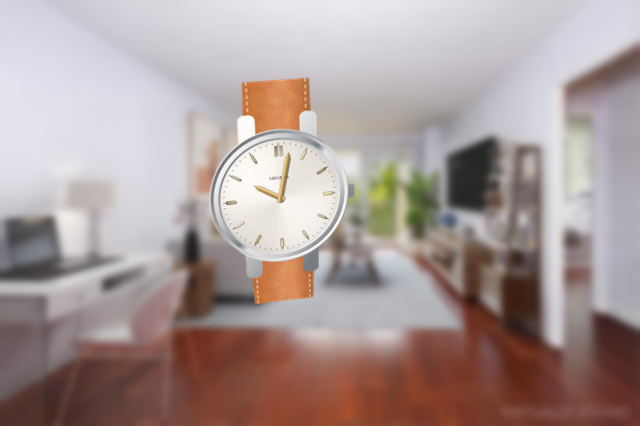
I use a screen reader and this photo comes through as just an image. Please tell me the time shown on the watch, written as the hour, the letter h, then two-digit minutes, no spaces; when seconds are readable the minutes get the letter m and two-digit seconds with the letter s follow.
10h02
